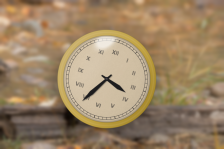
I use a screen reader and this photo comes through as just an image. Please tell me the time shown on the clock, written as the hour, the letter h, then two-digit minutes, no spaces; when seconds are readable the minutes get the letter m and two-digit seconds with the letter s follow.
3h35
